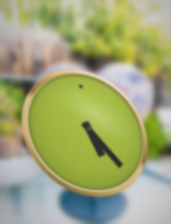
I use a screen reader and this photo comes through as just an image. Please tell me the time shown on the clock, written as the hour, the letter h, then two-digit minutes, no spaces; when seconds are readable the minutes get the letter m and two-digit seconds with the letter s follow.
5h24
